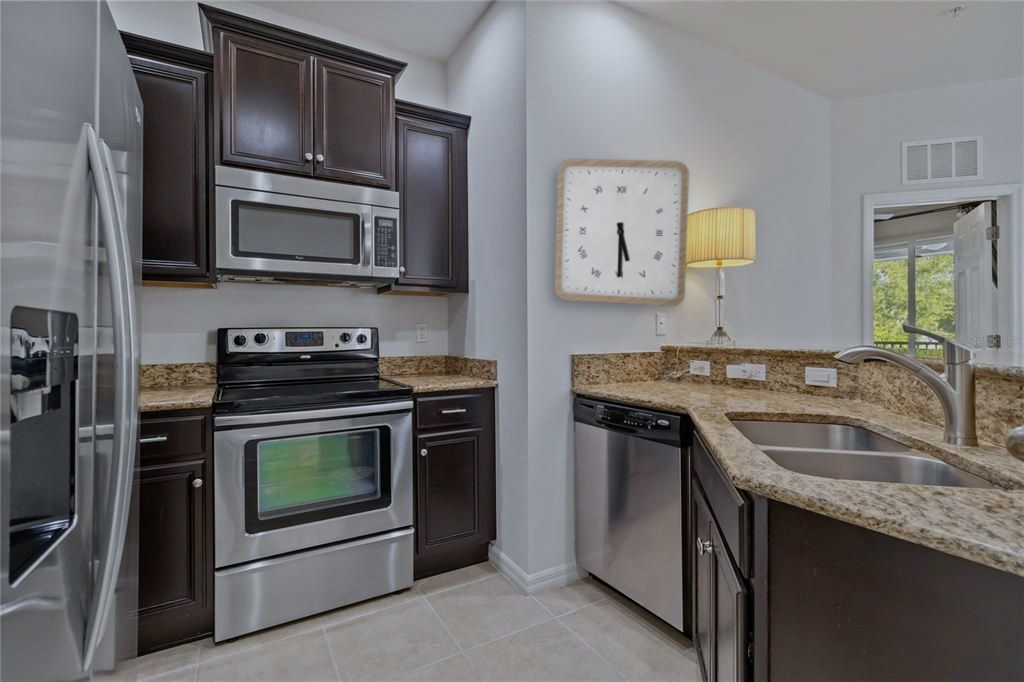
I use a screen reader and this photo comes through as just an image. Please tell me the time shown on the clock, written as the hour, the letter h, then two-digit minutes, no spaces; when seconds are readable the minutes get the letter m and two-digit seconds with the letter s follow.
5h30
